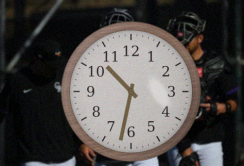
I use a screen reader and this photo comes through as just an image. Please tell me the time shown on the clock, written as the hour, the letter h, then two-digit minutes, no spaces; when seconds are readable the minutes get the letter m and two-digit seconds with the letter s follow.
10h32
